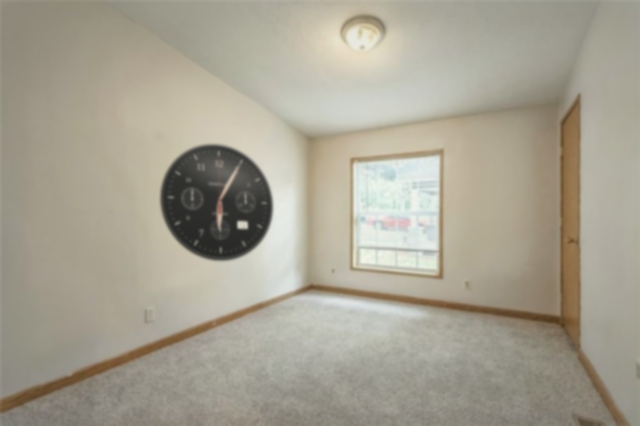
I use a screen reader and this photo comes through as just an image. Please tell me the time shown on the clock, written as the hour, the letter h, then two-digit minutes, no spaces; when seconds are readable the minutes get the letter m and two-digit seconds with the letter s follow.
6h05
